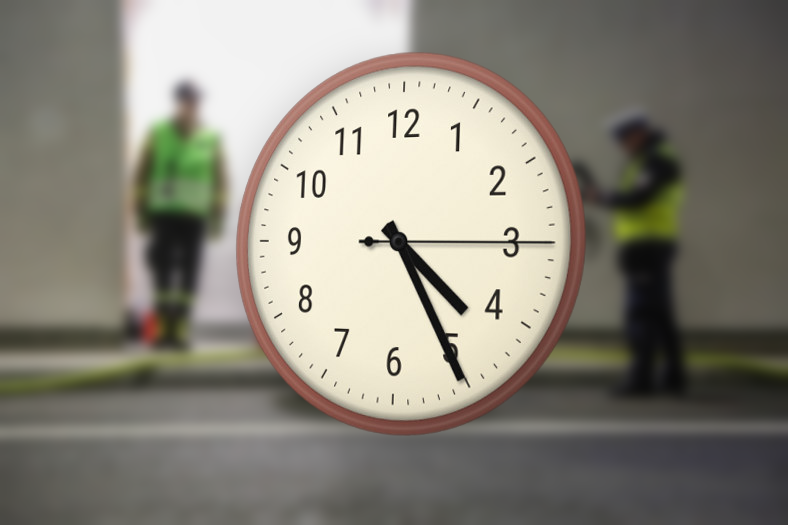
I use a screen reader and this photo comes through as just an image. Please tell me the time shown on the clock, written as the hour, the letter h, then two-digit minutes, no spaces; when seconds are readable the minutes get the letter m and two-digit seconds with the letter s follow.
4h25m15s
